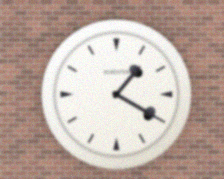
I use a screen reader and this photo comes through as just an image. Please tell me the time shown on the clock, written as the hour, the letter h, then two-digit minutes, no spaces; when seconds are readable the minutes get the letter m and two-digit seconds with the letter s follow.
1h20
